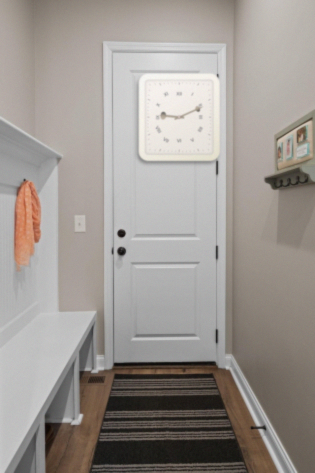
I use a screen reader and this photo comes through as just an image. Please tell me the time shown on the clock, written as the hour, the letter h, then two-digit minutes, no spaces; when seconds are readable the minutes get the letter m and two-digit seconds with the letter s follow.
9h11
